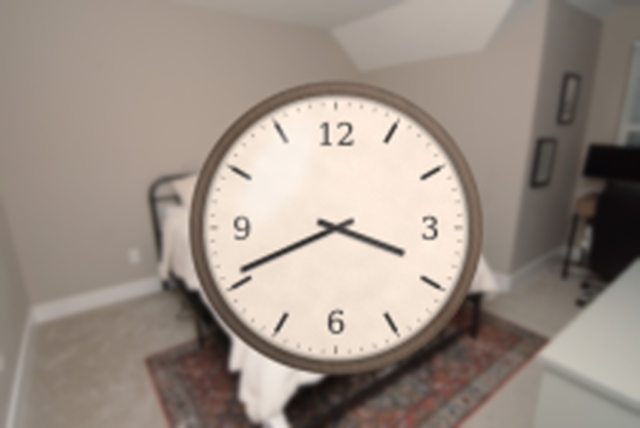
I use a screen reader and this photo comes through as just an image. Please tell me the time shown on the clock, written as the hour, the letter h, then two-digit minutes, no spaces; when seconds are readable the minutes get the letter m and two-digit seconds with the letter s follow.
3h41
